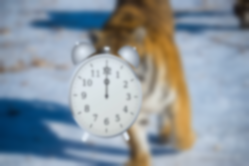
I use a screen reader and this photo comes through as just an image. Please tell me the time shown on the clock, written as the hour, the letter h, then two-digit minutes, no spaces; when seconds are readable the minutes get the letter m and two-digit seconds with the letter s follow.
12h00
